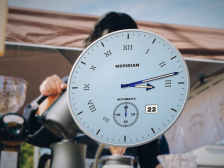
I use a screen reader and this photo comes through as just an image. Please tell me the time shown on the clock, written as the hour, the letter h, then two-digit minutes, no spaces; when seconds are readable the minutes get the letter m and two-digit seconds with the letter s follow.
3h13
